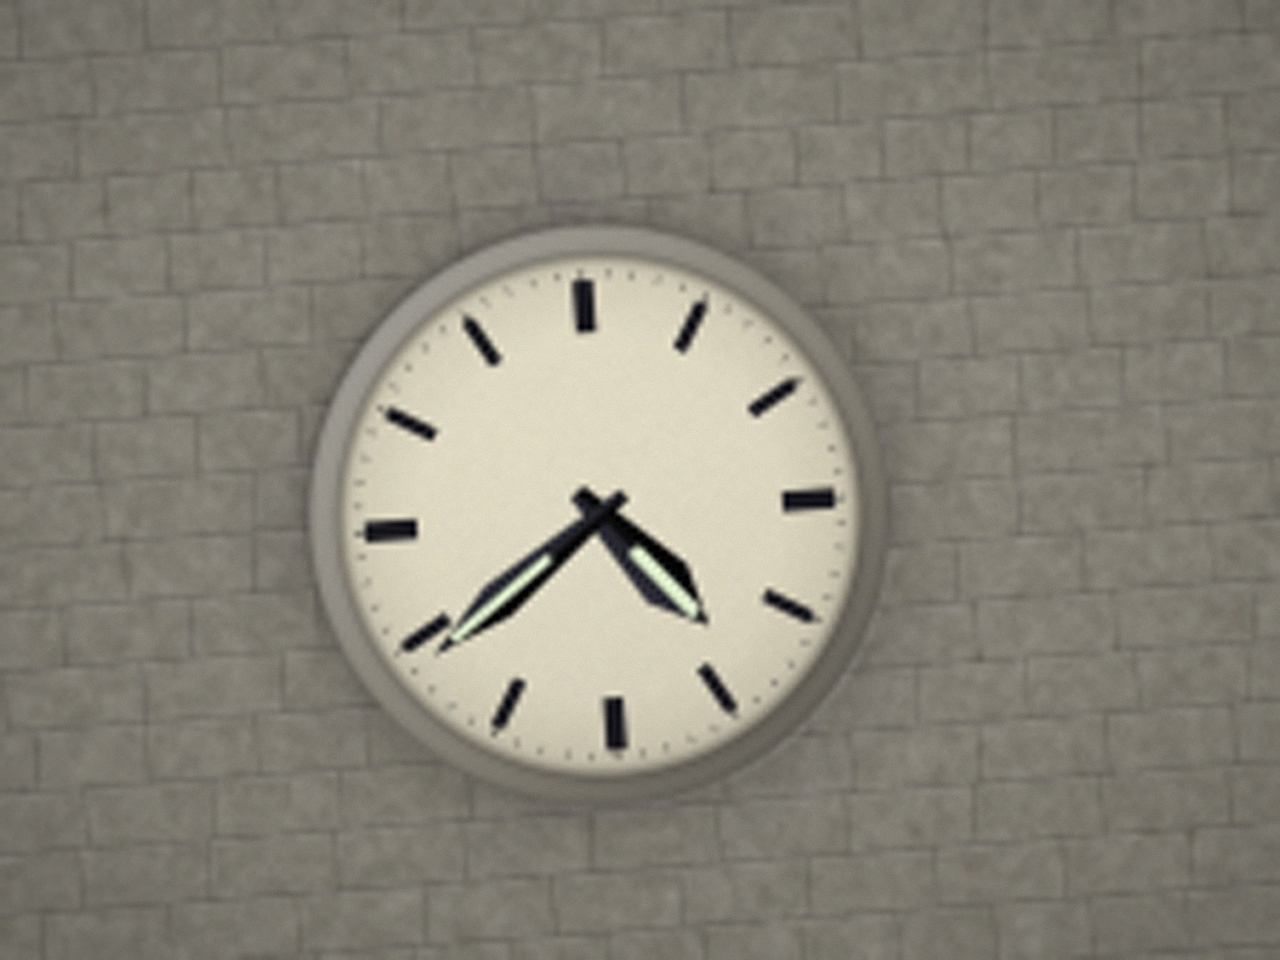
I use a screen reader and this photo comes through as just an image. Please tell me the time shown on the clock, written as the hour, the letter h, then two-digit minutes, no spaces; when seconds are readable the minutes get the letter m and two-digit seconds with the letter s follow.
4h39
